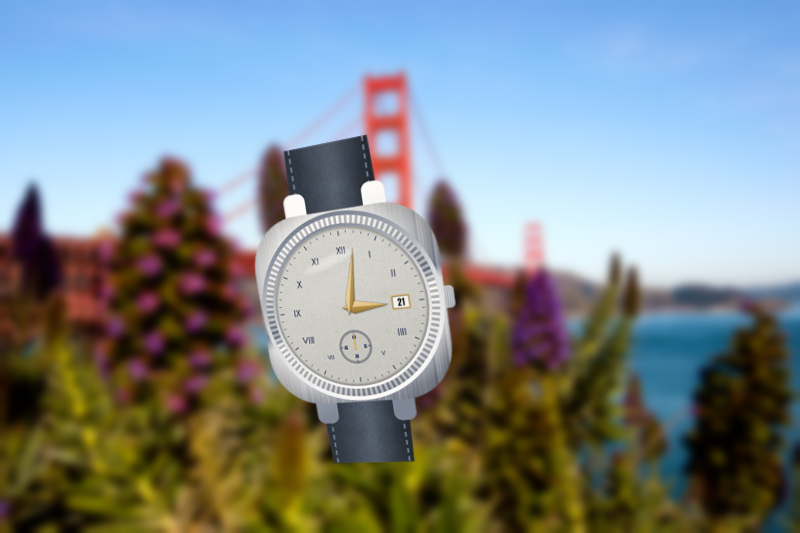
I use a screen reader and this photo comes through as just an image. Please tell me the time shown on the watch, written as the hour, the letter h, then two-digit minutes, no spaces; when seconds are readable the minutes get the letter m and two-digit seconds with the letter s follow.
3h02
